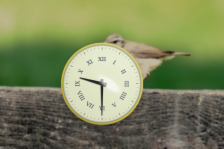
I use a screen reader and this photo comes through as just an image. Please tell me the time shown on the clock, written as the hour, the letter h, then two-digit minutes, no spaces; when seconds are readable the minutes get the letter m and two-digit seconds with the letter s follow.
9h30
